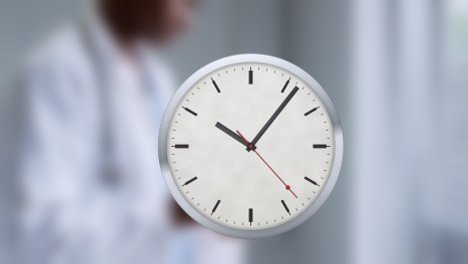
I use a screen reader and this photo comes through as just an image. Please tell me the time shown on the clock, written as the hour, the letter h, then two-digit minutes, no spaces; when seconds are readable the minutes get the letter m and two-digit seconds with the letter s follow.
10h06m23s
